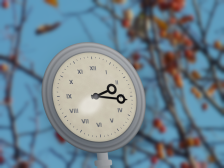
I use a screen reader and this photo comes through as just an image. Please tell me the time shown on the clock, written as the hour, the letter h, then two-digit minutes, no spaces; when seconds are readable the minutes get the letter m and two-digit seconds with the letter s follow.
2h16
